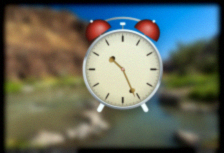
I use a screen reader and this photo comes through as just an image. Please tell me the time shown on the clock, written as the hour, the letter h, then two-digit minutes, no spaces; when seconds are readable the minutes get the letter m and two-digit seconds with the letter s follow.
10h26
